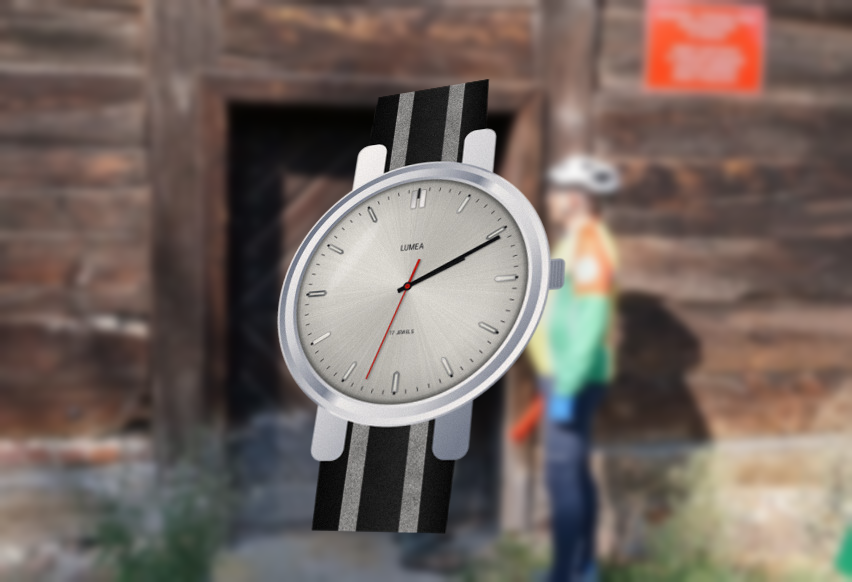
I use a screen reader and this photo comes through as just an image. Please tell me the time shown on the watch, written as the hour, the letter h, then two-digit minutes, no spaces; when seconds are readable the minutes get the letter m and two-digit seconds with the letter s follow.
2h10m33s
